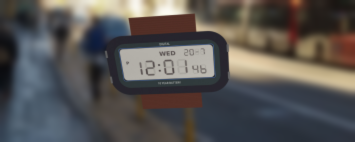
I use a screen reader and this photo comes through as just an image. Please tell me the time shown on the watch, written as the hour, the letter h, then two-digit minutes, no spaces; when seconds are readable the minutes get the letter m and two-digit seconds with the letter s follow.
12h01m46s
